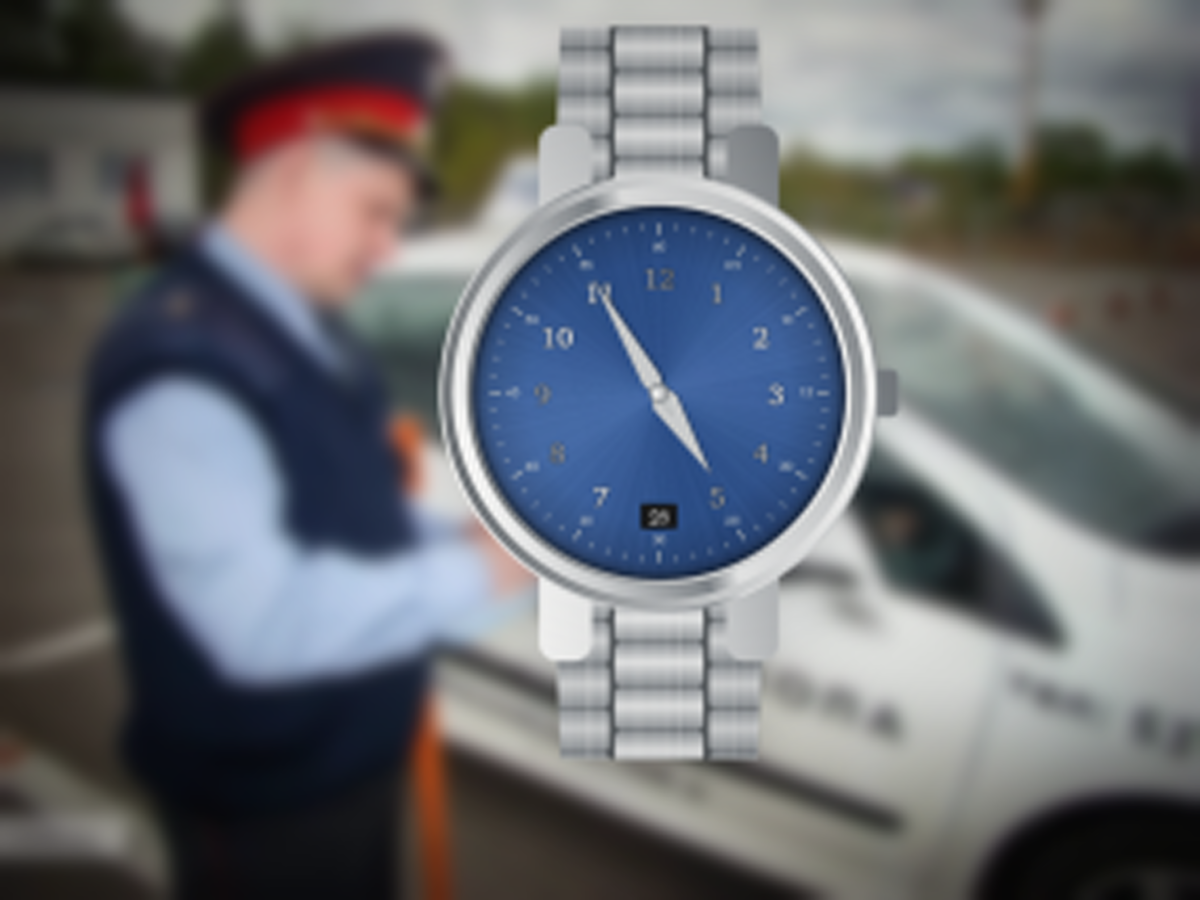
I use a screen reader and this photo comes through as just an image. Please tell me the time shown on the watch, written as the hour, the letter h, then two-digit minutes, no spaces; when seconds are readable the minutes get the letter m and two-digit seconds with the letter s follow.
4h55
